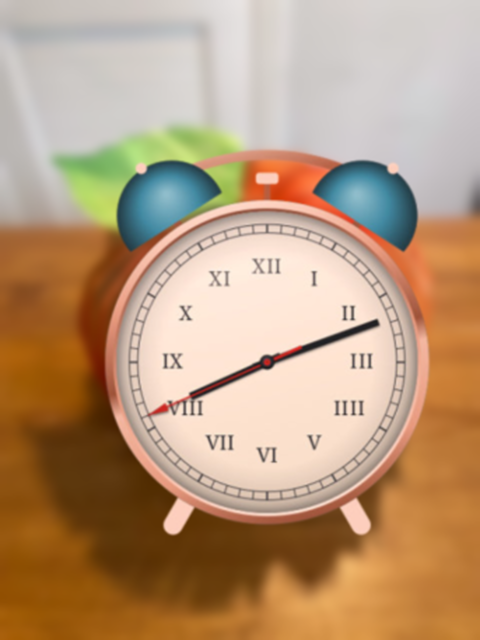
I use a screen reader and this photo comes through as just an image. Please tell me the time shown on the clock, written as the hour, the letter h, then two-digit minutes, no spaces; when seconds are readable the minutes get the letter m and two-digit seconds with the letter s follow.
8h11m41s
